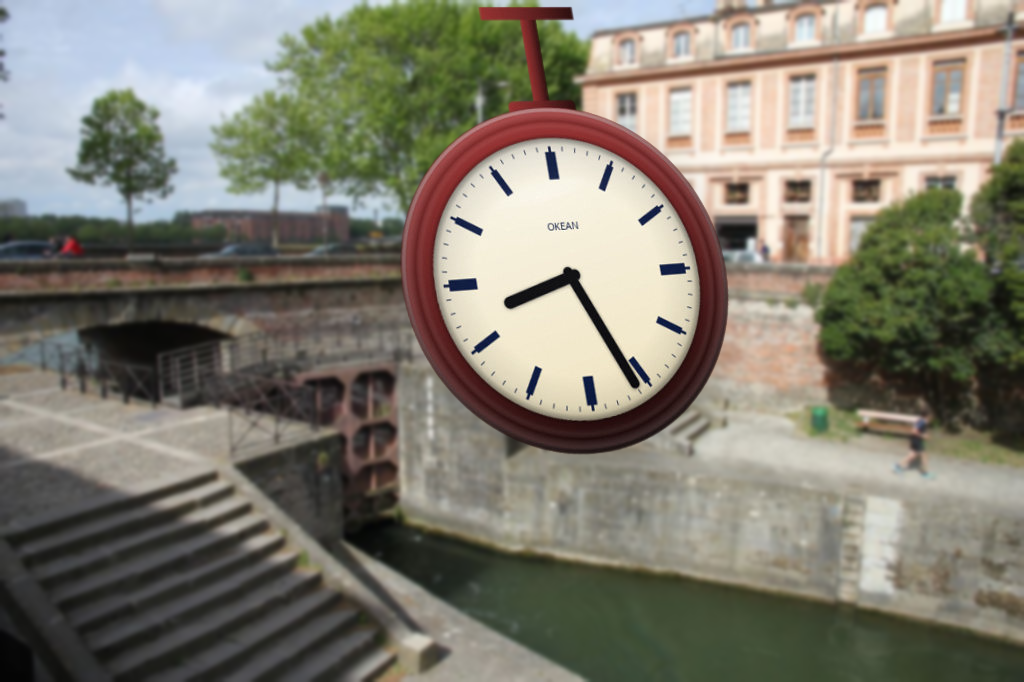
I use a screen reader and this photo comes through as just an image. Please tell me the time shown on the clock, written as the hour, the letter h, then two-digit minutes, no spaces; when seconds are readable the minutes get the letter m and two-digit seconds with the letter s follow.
8h26
